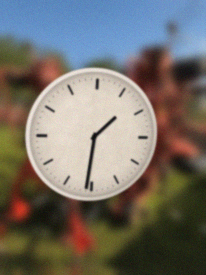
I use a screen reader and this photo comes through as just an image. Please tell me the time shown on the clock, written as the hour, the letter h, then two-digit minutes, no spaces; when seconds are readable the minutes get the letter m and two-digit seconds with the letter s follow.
1h31
